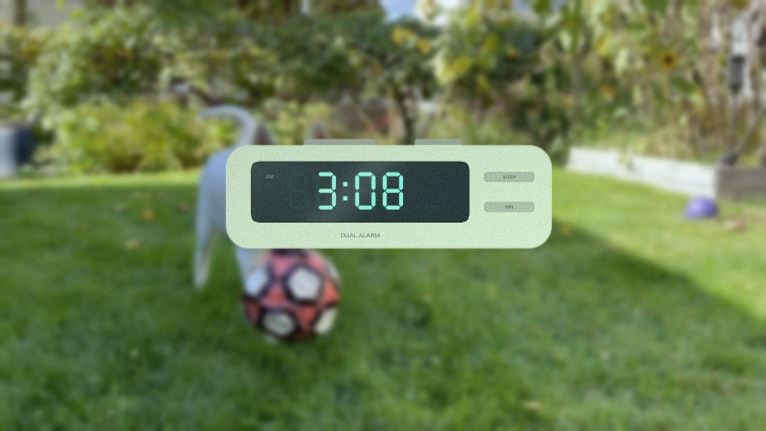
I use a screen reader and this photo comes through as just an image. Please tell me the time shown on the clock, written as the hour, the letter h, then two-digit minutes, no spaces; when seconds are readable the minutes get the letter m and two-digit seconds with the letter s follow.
3h08
